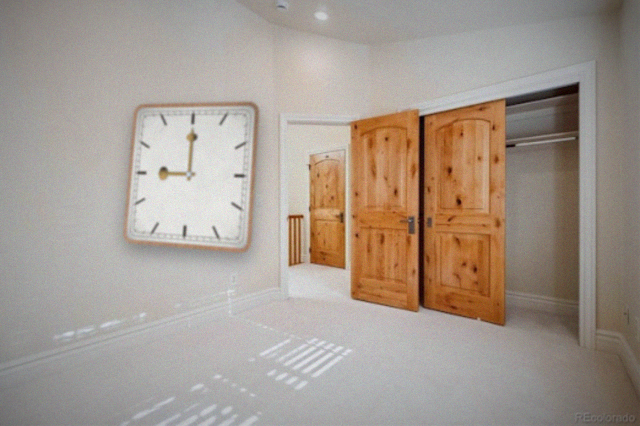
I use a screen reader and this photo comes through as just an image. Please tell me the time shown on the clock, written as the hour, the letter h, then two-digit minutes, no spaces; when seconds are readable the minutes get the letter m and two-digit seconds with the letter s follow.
9h00
